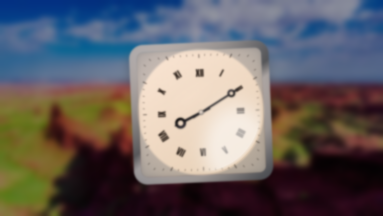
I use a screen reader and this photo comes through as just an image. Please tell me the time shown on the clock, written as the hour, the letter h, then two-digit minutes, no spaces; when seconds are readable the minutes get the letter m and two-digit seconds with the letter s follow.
8h10
